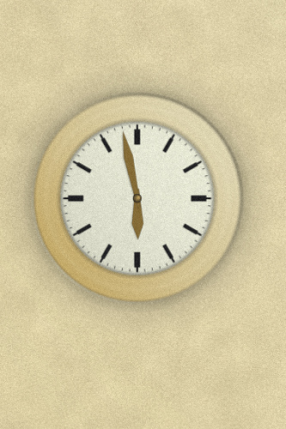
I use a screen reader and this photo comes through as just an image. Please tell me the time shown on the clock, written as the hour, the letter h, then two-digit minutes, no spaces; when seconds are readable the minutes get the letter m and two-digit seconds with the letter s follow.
5h58
